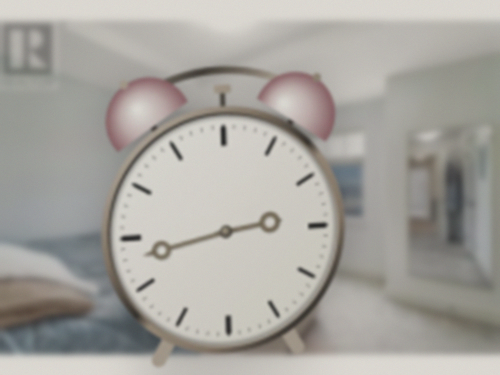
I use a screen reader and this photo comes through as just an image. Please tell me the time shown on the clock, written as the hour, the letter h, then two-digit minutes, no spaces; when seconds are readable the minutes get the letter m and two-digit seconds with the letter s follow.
2h43
